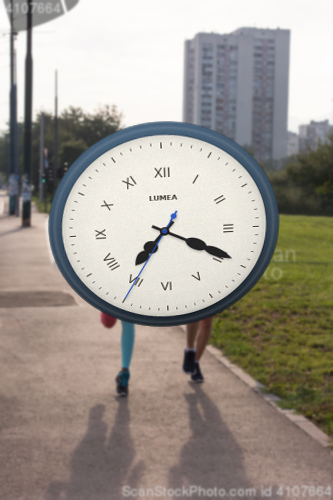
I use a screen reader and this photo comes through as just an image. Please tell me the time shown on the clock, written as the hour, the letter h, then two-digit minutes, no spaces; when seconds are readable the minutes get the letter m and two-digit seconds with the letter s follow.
7h19m35s
